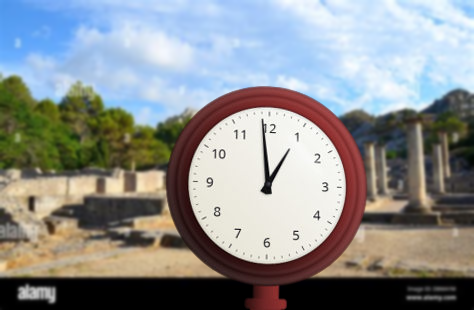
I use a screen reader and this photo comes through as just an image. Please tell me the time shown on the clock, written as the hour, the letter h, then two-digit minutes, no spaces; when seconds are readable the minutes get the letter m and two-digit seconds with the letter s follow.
12h59
